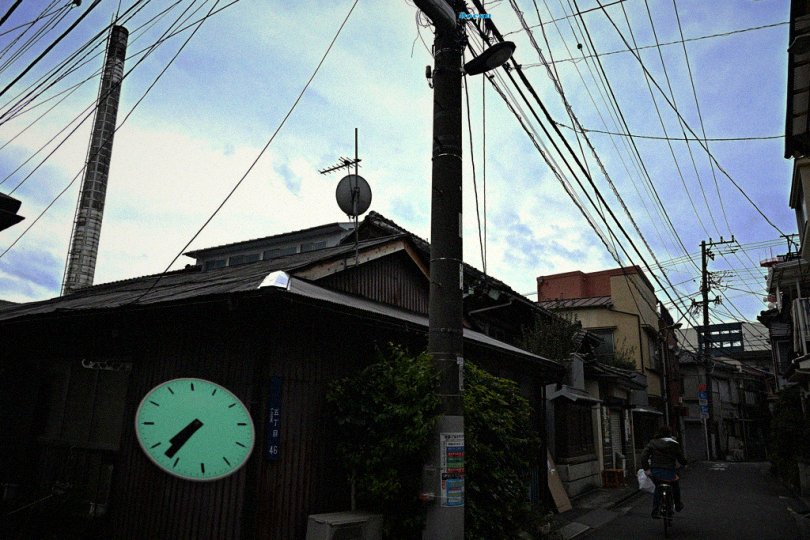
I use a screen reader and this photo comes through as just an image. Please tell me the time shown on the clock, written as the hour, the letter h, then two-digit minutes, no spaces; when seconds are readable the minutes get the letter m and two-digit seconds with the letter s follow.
7h37
